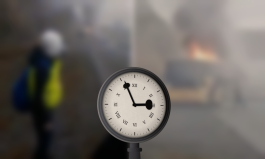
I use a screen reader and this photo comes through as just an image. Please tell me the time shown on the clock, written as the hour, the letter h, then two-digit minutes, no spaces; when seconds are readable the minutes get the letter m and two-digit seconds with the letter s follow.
2h56
